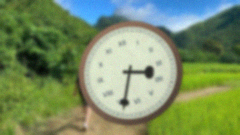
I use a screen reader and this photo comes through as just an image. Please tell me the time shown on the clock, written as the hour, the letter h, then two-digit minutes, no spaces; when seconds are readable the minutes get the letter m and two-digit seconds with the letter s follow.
3h34
